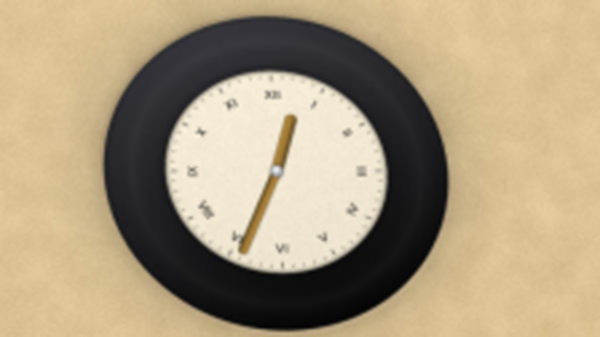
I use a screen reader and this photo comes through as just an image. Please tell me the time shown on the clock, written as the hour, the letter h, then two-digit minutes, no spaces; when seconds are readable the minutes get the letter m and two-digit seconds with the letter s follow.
12h34
